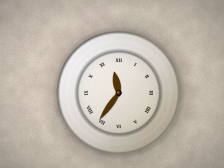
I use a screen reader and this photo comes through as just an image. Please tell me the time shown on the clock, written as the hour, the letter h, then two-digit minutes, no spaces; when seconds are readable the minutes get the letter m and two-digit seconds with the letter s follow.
11h36
